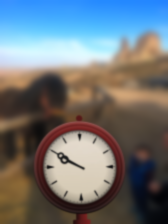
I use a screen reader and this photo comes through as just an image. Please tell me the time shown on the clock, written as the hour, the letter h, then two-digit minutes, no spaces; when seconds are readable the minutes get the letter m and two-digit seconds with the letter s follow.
9h50
